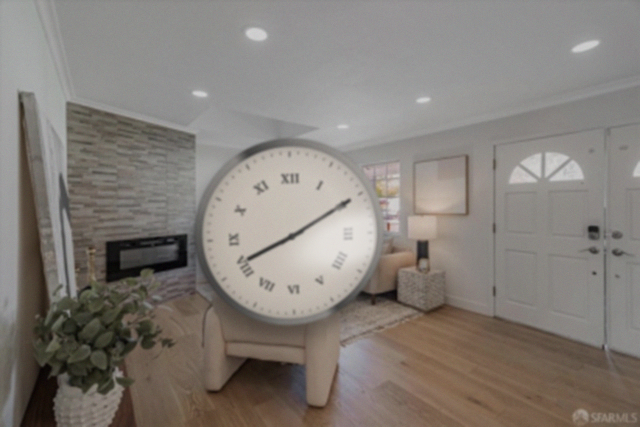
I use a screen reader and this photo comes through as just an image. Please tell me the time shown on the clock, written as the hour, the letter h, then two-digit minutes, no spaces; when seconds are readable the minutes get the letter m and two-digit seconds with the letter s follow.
8h10
